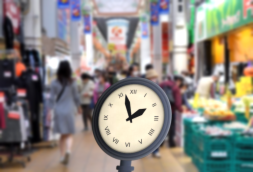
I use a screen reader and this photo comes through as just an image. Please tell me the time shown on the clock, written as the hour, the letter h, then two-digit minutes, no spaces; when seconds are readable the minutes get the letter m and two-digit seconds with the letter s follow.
1h57
